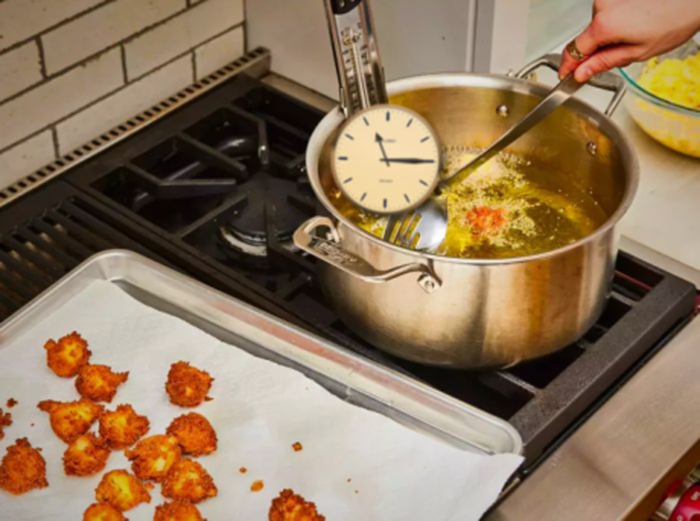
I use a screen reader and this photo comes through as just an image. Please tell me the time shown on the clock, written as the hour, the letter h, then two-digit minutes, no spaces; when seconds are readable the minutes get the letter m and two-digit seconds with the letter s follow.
11h15
